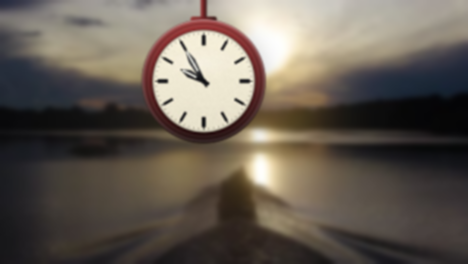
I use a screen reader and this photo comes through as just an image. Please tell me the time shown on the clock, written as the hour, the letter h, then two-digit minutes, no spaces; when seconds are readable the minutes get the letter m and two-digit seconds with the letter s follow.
9h55
